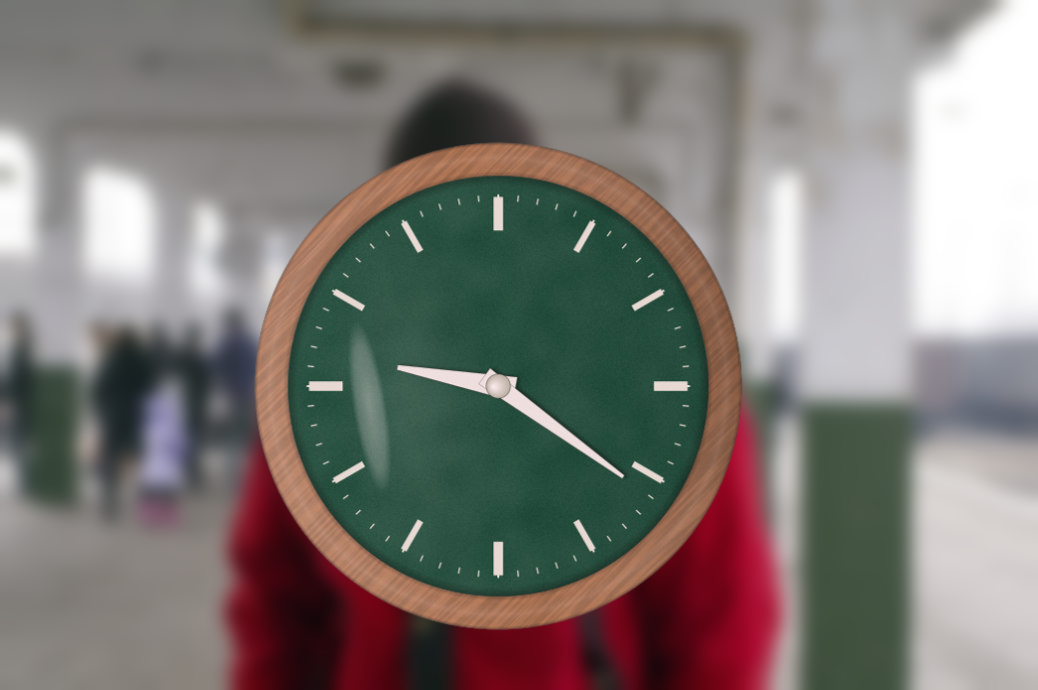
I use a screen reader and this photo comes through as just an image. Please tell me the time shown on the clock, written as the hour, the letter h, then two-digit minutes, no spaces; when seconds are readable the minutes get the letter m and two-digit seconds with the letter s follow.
9h21
